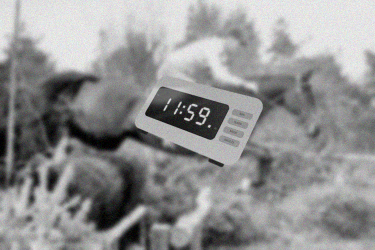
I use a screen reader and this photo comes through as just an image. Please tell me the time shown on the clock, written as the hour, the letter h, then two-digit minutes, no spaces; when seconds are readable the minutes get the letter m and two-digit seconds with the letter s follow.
11h59
